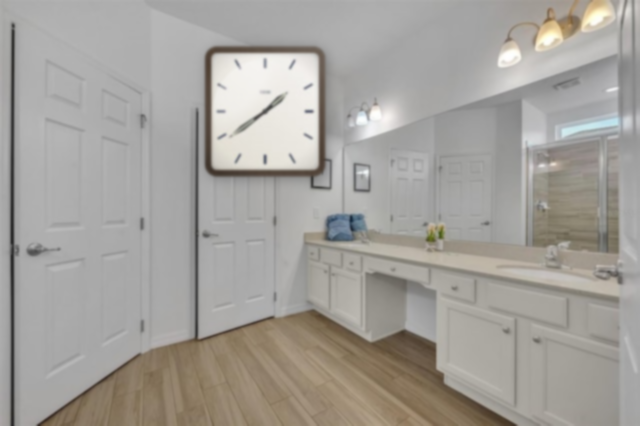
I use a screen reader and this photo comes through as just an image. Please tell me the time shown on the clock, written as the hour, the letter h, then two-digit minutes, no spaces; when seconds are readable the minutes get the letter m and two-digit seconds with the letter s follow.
1h39
